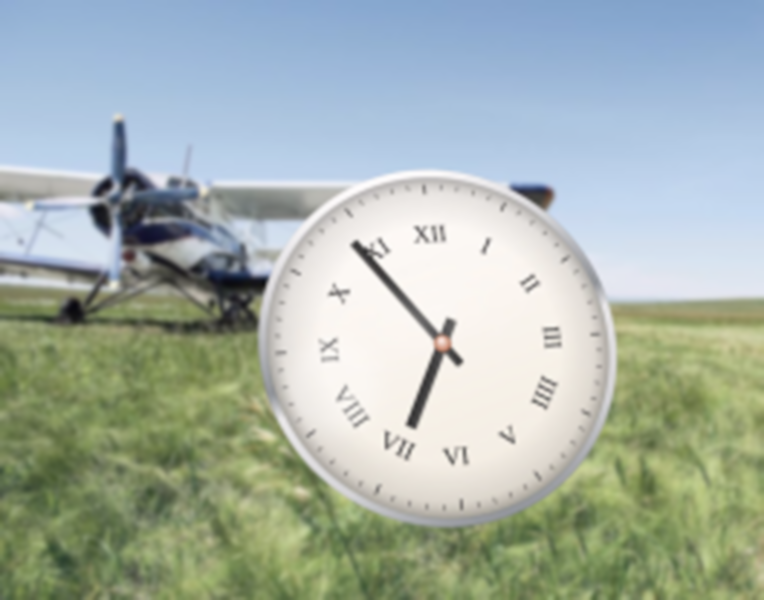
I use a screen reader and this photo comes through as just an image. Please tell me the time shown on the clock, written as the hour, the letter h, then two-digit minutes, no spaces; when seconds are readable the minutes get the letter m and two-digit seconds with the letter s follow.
6h54
